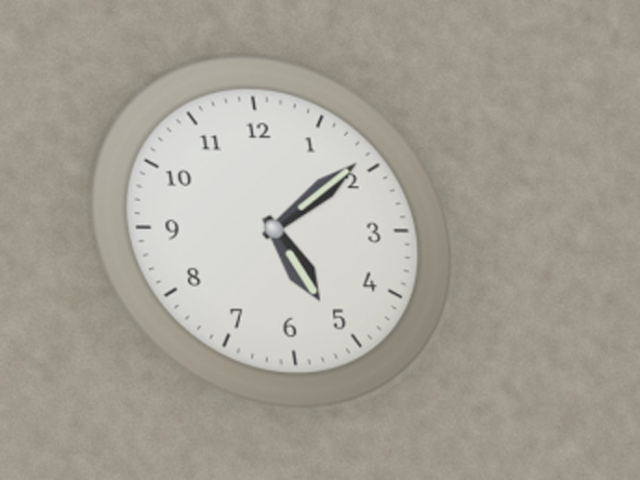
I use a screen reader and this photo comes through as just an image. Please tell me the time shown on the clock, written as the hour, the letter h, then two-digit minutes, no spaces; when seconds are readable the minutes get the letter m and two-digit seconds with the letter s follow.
5h09
